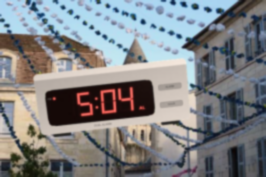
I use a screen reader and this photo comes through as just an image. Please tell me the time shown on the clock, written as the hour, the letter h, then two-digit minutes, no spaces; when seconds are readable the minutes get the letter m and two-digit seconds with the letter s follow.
5h04
